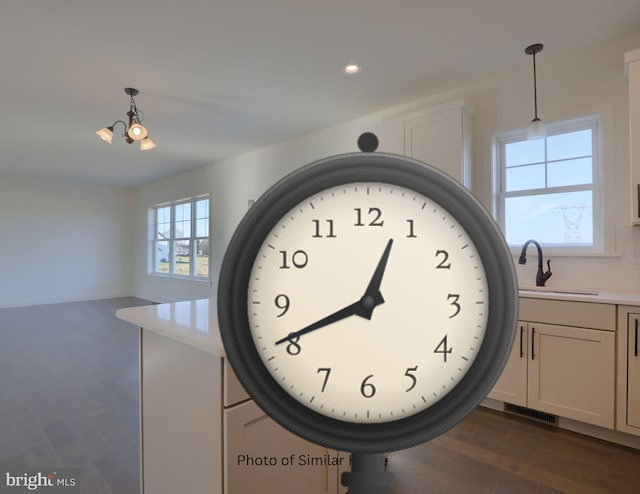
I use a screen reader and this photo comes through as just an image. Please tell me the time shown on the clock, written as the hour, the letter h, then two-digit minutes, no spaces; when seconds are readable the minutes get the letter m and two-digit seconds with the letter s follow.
12h41
